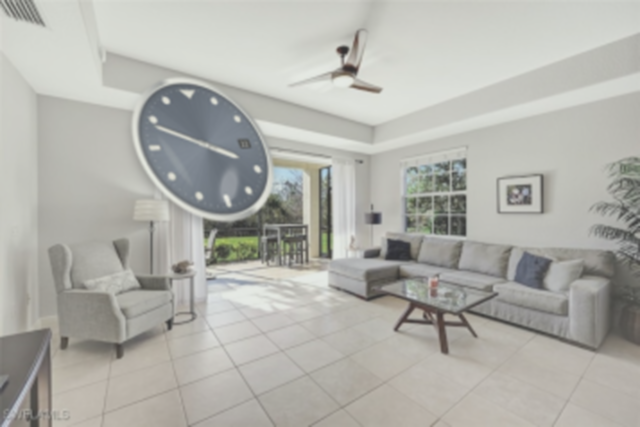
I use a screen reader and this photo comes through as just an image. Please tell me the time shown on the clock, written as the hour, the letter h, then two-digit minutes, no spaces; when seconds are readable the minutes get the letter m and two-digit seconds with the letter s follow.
3h49
